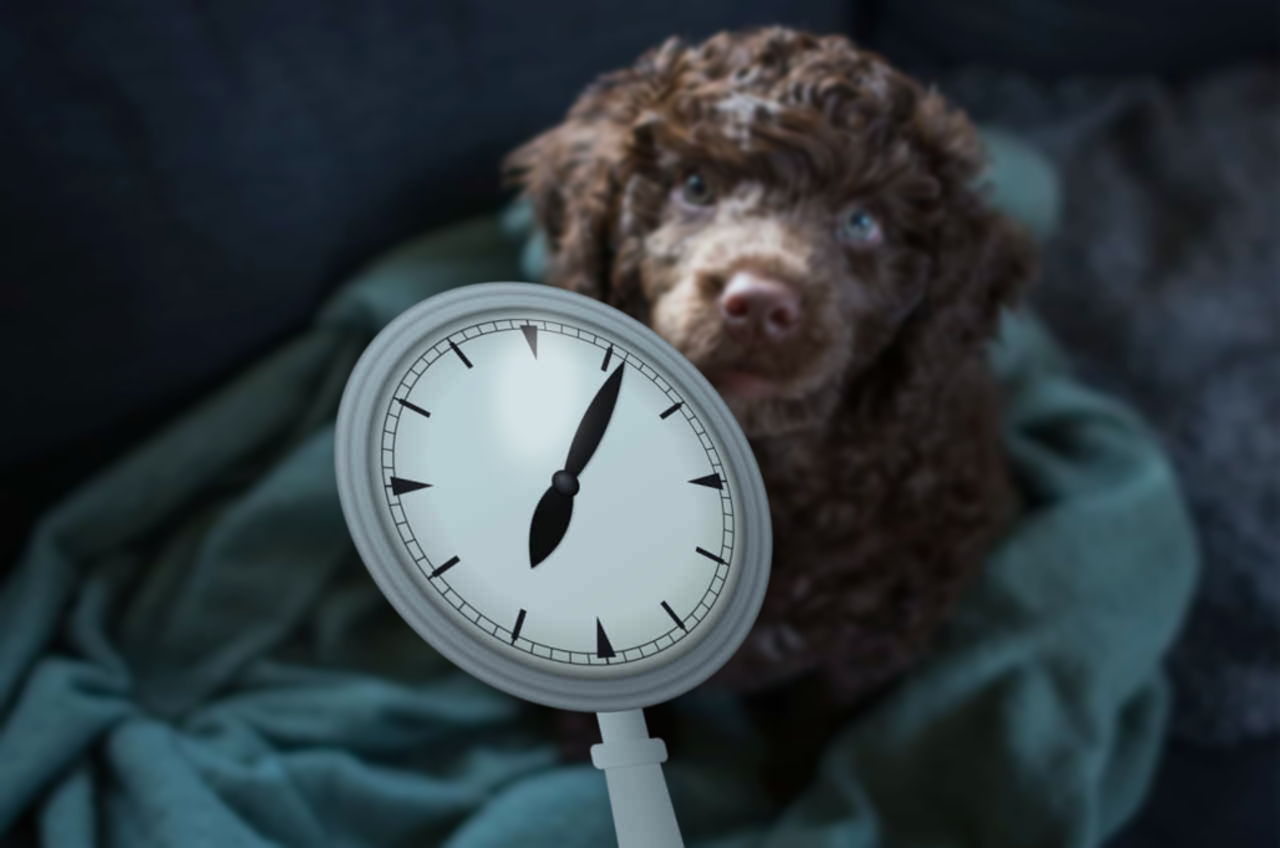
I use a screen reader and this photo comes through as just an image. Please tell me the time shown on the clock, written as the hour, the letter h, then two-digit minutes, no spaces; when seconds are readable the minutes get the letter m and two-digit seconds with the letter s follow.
7h06
